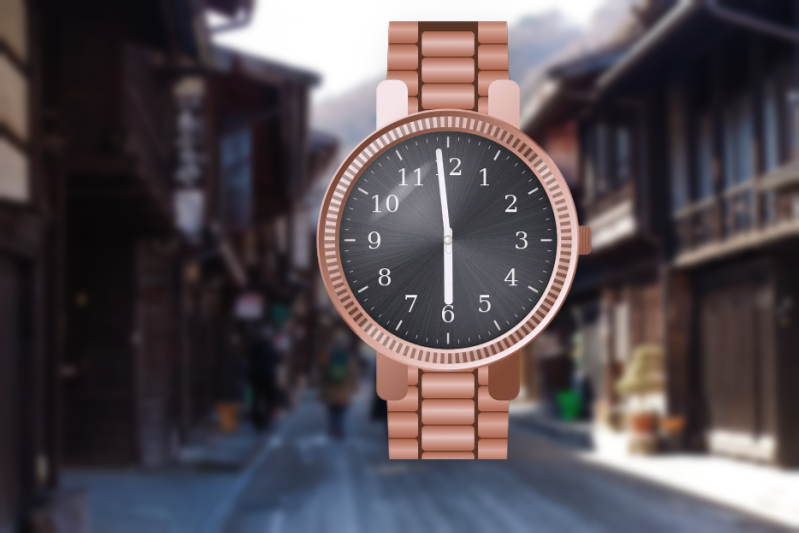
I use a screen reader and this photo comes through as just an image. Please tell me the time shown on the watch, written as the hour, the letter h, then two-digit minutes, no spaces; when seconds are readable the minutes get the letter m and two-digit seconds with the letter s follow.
5h59
